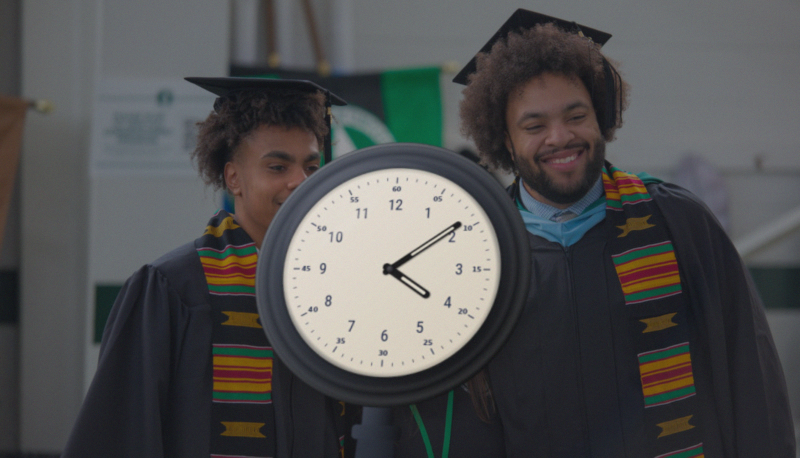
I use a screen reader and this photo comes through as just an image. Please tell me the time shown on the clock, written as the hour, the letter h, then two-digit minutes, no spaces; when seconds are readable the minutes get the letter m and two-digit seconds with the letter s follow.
4h09
